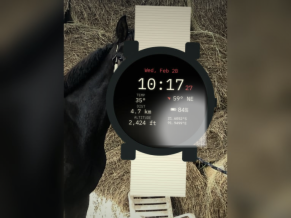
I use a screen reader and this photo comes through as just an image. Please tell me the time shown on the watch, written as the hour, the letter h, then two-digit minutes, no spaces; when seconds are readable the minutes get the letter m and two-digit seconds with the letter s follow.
10h17
